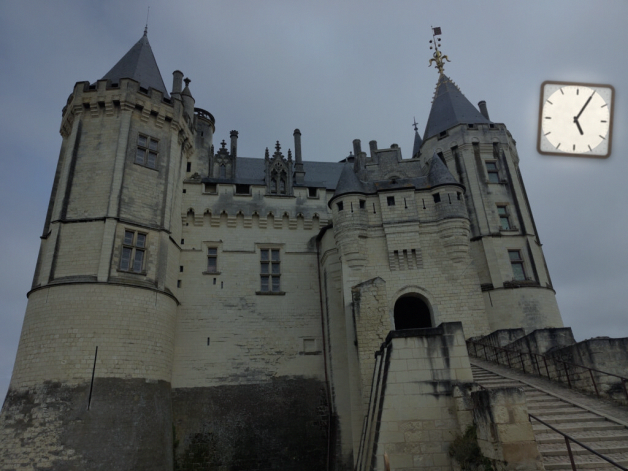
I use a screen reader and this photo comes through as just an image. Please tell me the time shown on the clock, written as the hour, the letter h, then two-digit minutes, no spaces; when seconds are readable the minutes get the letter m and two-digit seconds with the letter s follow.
5h05
